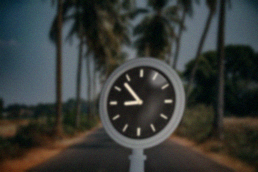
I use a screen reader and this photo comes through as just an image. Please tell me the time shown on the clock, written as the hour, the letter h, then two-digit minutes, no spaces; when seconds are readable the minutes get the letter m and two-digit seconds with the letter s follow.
8h53
